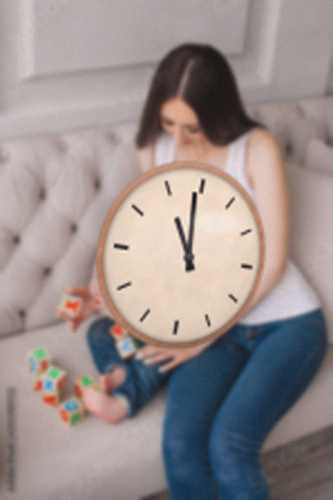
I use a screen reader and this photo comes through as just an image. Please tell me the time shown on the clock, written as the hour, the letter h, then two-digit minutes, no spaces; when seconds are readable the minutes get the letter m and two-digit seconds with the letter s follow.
10h59
